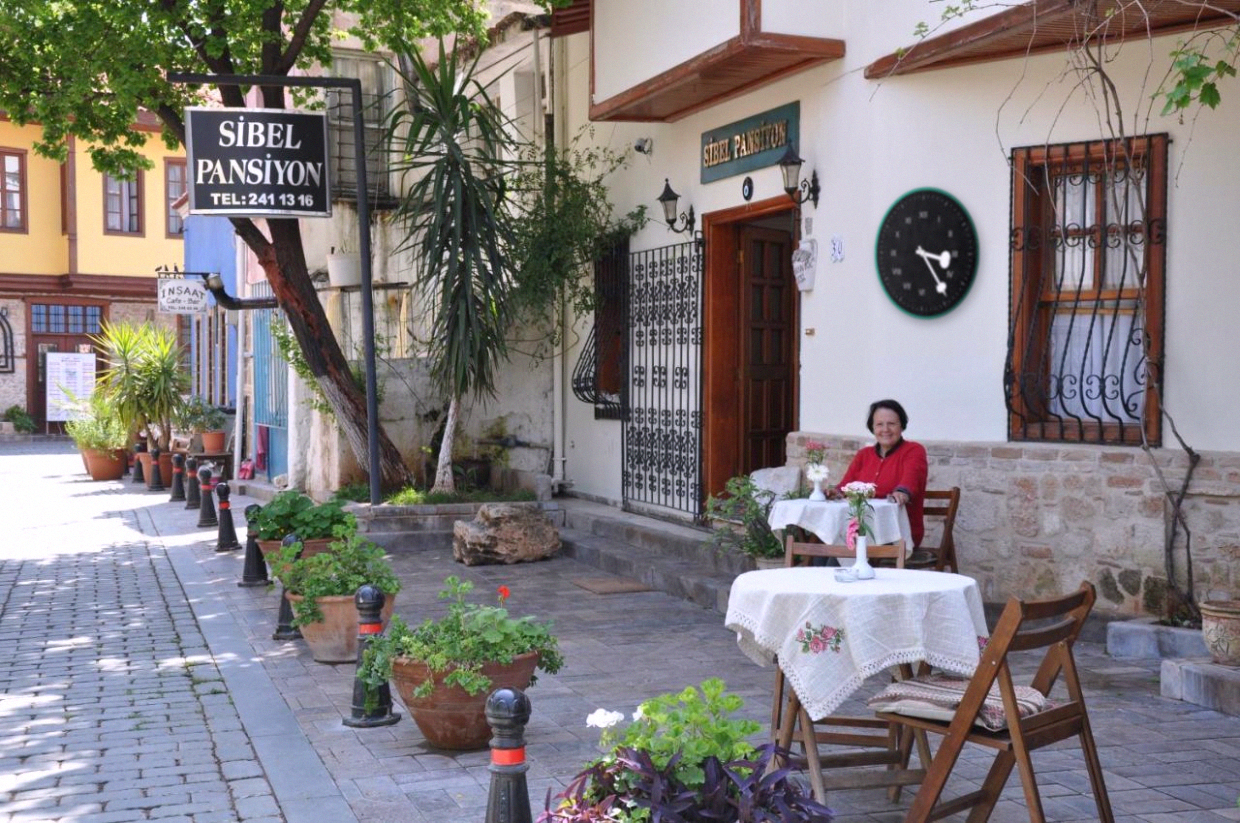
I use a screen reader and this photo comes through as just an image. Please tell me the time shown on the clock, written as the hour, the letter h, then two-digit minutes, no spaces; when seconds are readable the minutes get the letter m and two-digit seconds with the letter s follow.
3h24
